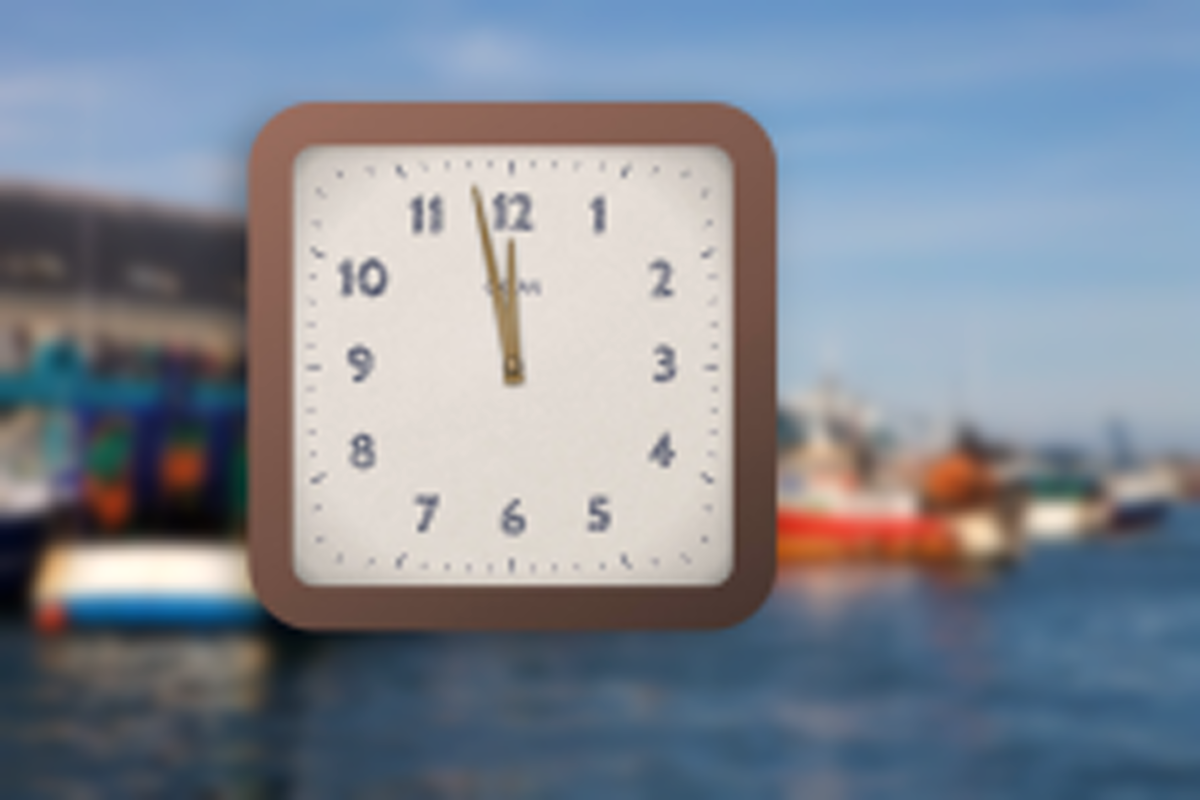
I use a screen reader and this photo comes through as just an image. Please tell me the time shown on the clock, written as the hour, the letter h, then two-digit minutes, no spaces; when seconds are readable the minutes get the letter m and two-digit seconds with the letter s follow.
11h58
